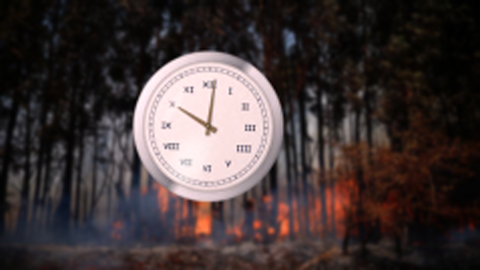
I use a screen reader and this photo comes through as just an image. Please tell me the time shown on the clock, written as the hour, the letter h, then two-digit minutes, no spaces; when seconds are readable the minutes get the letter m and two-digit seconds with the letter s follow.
10h01
